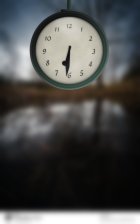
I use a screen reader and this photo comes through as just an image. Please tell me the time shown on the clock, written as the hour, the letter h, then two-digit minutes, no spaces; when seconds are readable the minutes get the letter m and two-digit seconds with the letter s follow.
6h31
